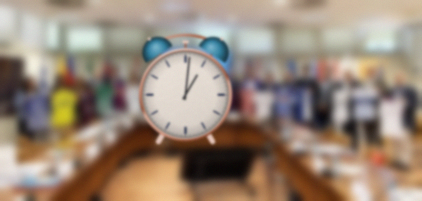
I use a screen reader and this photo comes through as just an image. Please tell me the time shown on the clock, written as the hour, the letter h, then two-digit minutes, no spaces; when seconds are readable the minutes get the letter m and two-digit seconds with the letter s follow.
1h01
